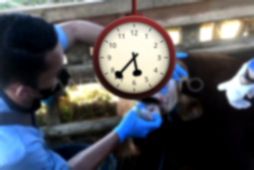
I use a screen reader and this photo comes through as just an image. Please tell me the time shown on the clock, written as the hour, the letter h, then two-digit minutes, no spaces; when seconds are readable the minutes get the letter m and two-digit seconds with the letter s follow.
5h37
